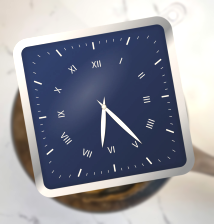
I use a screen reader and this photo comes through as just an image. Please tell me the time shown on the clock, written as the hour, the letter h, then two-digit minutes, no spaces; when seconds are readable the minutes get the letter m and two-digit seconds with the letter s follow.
6h24
